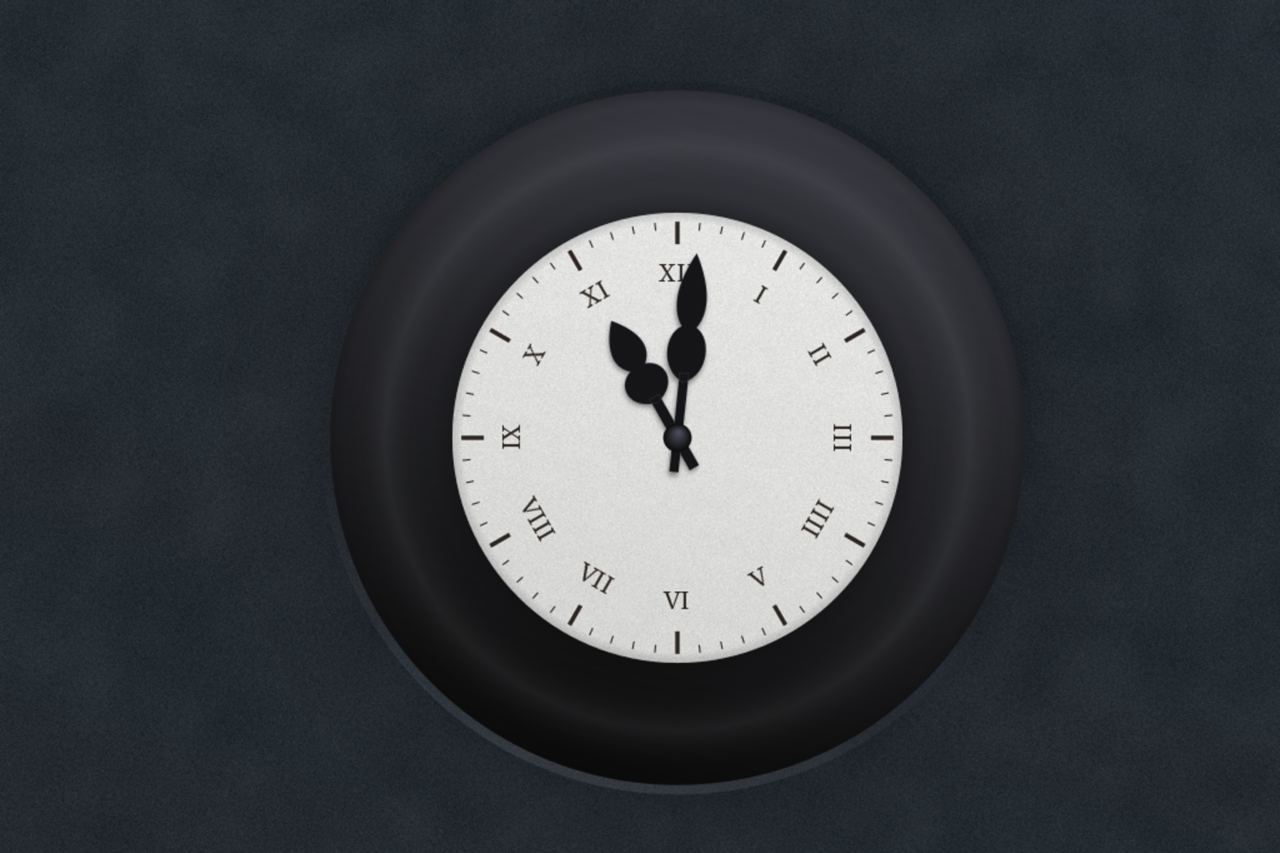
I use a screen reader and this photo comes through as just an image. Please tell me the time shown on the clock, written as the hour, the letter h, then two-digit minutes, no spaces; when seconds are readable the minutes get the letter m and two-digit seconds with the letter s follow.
11h01
